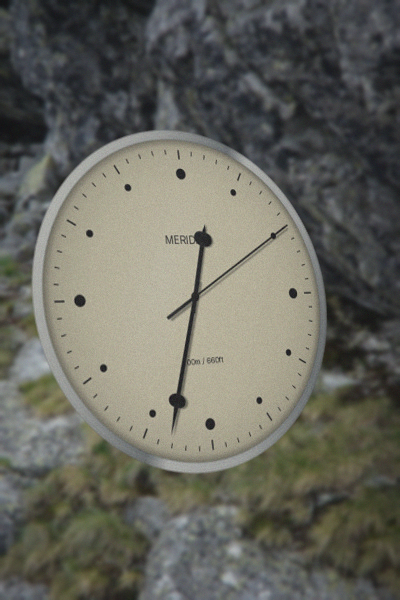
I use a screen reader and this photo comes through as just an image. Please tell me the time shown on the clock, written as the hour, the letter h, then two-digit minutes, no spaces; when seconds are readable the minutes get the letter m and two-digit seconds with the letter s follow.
12h33m10s
